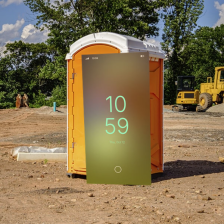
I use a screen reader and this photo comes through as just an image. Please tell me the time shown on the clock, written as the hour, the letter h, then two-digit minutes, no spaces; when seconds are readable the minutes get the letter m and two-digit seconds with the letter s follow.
10h59
